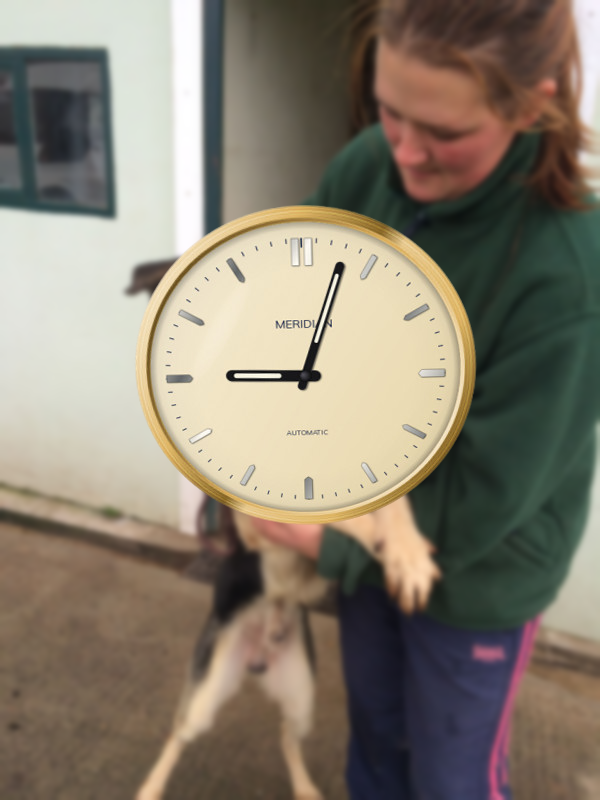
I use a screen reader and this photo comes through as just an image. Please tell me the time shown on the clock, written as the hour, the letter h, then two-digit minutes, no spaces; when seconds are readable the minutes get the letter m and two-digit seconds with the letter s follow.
9h03
